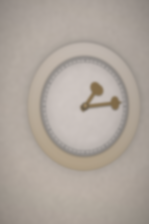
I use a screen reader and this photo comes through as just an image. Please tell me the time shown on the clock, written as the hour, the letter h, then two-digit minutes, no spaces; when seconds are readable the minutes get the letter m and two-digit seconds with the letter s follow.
1h14
